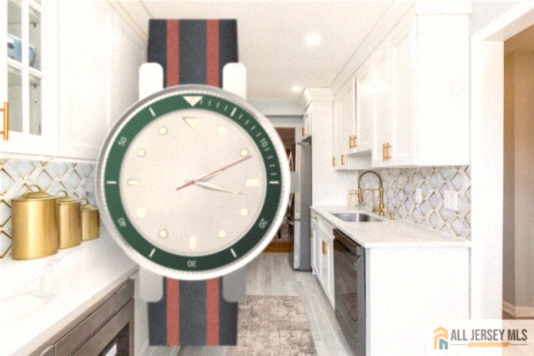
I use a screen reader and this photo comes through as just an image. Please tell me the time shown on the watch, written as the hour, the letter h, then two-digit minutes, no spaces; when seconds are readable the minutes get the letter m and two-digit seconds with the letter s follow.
2h17m11s
